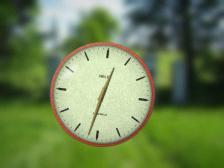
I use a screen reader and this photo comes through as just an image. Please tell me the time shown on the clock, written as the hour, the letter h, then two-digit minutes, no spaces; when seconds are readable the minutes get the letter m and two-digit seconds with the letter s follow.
12h32
